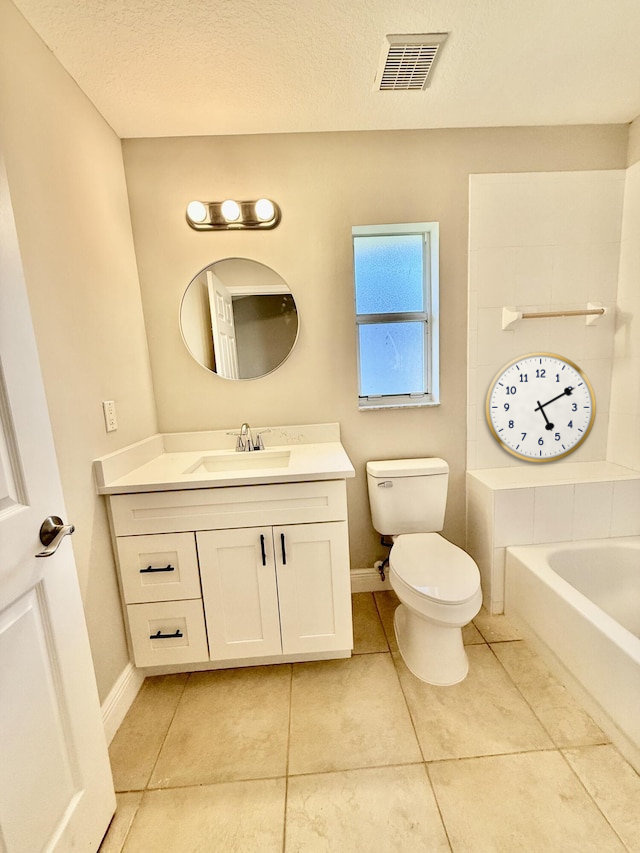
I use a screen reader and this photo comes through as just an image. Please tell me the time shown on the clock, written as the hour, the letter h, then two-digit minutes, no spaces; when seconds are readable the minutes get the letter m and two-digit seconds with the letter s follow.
5h10
